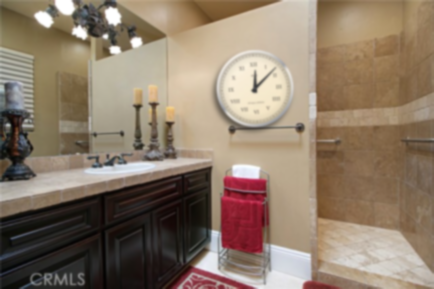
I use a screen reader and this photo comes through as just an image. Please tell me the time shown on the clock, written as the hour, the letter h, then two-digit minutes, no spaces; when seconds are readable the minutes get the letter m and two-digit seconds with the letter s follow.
12h08
